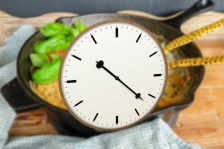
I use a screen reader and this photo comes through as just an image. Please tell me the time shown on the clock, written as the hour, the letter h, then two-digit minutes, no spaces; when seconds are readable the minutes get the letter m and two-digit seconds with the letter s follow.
10h22
